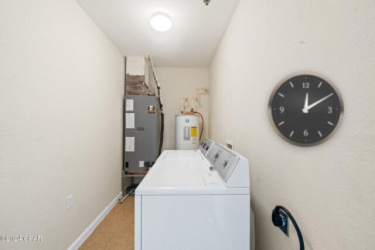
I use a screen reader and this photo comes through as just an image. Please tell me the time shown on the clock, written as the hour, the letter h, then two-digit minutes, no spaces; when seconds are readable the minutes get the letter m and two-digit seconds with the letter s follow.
12h10
